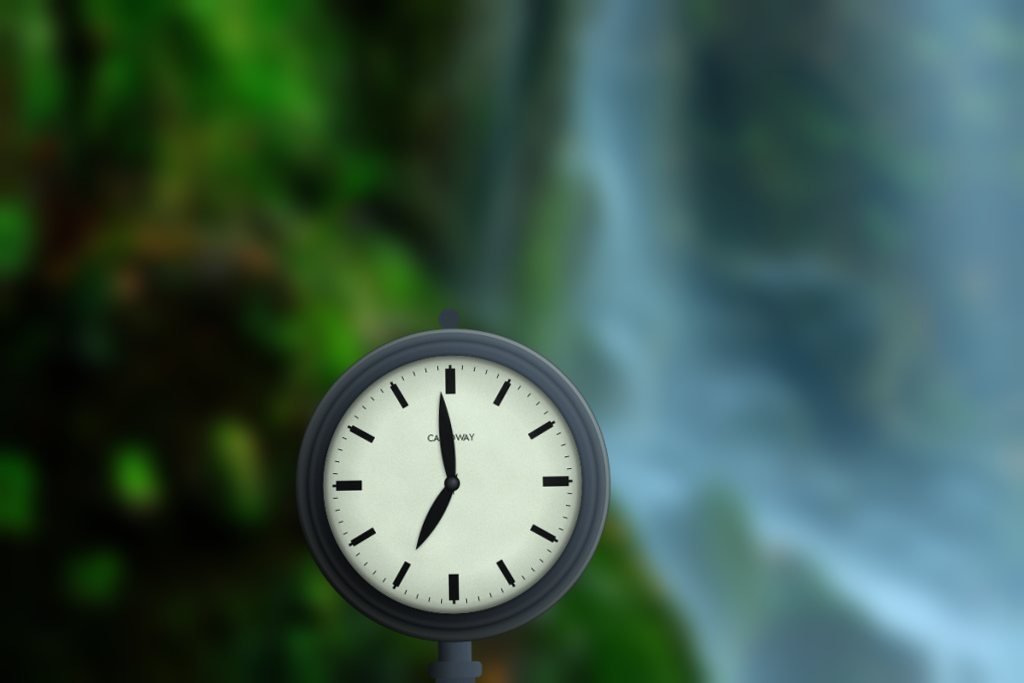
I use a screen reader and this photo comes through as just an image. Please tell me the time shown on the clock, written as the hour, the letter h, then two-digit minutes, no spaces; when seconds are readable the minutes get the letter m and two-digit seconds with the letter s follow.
6h59
